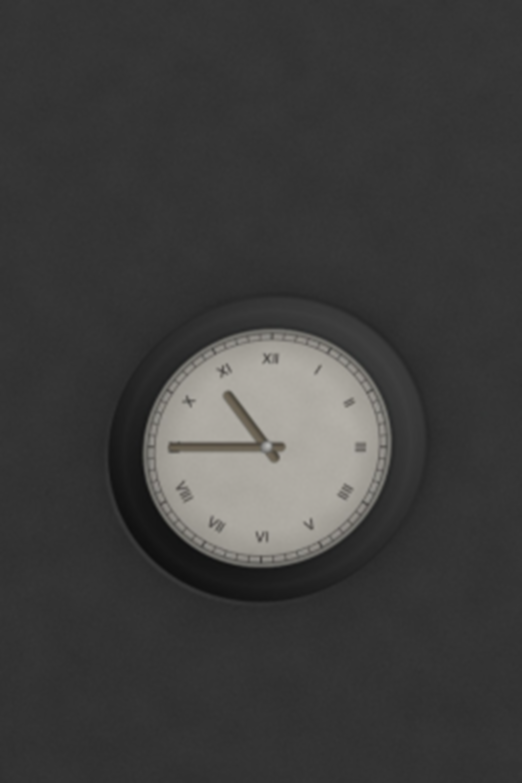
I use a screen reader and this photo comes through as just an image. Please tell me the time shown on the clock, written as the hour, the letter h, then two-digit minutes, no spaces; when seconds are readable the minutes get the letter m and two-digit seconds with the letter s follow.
10h45
